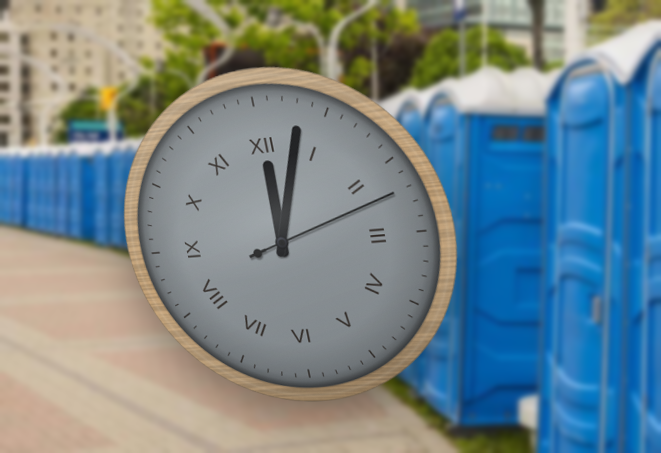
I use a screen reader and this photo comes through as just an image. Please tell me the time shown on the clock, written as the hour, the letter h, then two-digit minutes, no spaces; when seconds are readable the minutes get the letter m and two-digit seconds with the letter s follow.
12h03m12s
